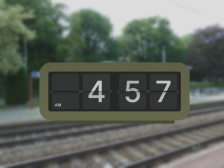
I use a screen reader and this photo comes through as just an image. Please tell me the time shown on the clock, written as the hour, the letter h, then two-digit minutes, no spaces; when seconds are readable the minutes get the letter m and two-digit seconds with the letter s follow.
4h57
